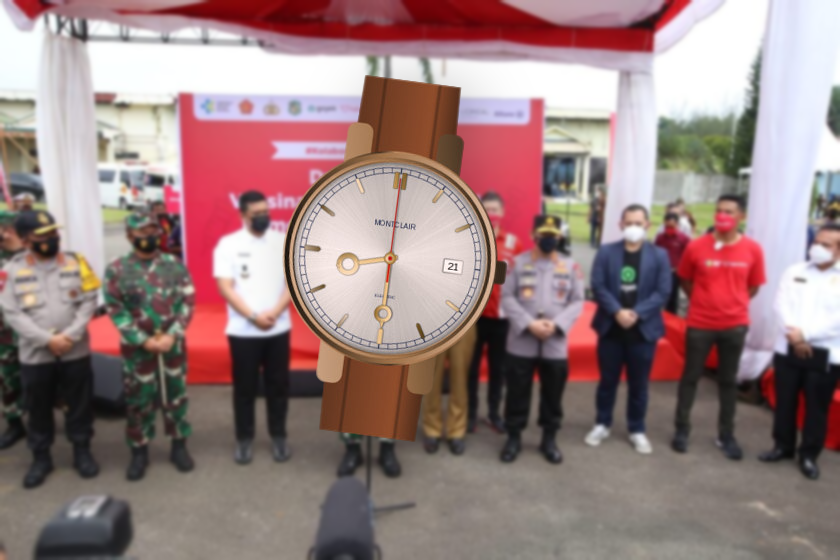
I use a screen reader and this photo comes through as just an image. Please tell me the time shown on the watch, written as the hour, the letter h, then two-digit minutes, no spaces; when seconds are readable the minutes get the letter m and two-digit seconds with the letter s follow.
8h30m00s
